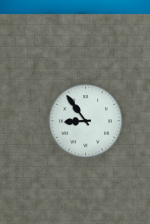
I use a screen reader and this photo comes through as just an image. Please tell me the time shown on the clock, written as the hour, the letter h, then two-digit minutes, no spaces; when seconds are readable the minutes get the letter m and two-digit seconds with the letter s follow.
8h54
